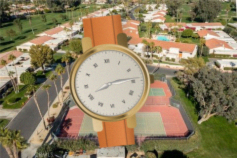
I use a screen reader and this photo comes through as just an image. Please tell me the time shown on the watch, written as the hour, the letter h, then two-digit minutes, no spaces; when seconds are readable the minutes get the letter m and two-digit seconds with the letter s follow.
8h14
